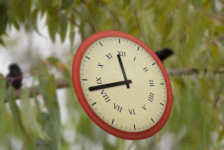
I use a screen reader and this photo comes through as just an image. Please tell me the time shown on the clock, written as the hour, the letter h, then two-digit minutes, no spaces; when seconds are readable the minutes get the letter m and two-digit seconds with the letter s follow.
11h43
